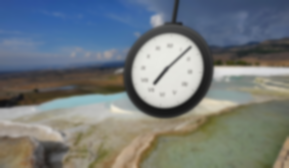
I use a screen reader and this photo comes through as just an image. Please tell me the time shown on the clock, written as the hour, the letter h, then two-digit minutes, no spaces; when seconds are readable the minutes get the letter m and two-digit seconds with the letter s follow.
7h07
